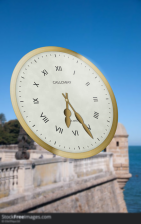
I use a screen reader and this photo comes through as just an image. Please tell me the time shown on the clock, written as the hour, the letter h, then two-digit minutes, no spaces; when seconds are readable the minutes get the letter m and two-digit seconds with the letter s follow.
6h26
